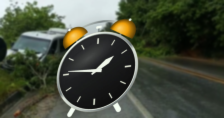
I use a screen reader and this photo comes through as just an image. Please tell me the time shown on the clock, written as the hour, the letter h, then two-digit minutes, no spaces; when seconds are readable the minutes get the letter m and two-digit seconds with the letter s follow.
1h46
